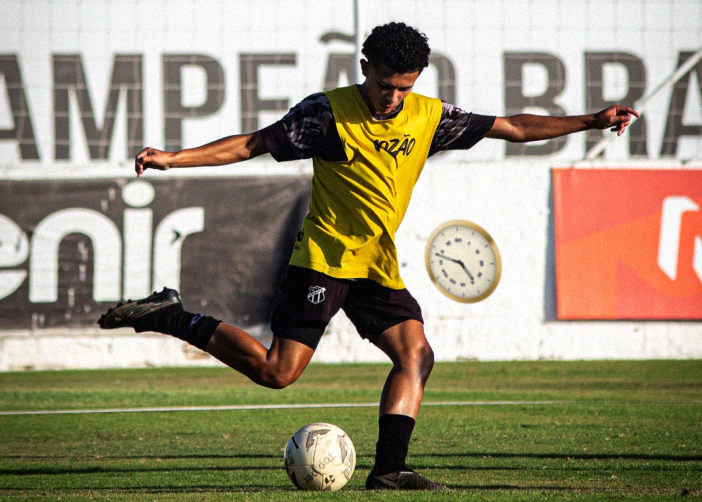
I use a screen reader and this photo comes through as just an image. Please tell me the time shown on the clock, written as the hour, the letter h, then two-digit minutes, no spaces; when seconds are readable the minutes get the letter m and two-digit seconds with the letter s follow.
4h48
